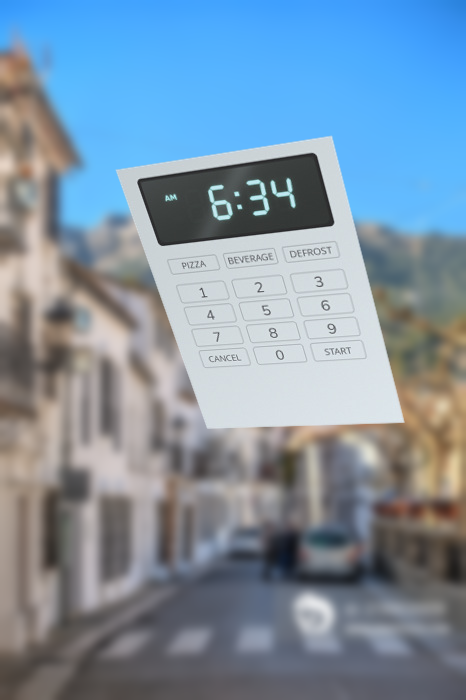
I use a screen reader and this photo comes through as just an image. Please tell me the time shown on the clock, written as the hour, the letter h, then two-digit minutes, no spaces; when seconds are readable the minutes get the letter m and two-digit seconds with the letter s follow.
6h34
